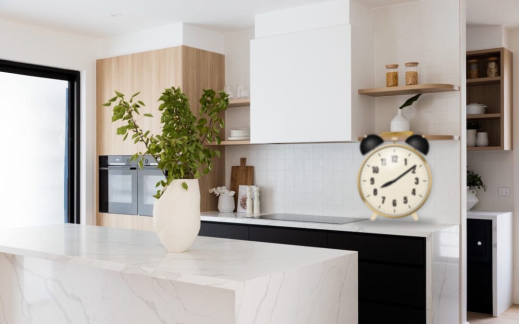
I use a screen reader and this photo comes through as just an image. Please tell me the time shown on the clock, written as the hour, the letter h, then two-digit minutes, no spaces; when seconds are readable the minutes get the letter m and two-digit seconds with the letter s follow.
8h09
